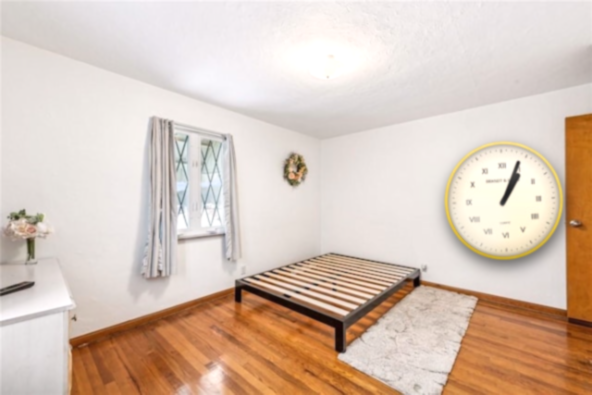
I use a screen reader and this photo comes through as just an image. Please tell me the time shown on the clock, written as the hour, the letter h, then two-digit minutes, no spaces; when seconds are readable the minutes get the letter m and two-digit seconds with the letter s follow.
1h04
